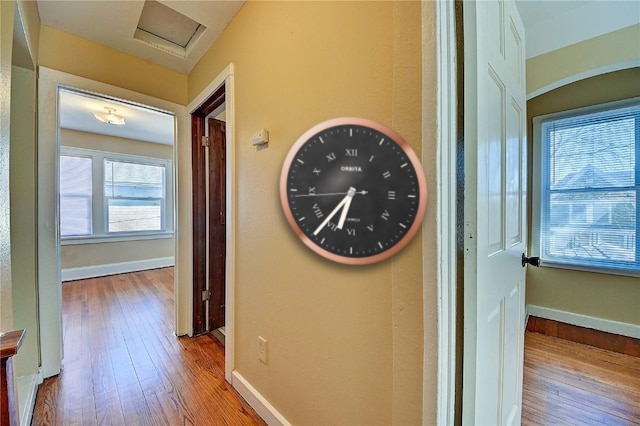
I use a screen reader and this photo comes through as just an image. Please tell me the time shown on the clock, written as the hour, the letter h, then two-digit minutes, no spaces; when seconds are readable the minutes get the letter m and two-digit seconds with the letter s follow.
6h36m44s
